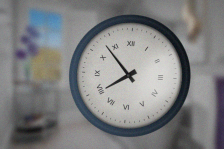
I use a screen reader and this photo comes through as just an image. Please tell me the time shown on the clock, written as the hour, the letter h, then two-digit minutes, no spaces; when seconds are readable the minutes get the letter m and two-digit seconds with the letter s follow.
7h53
